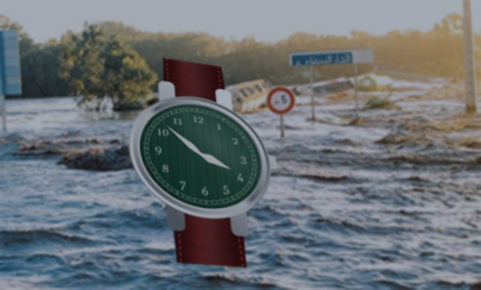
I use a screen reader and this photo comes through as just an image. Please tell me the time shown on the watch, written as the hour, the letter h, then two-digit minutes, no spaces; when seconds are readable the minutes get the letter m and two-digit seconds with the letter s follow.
3h52
